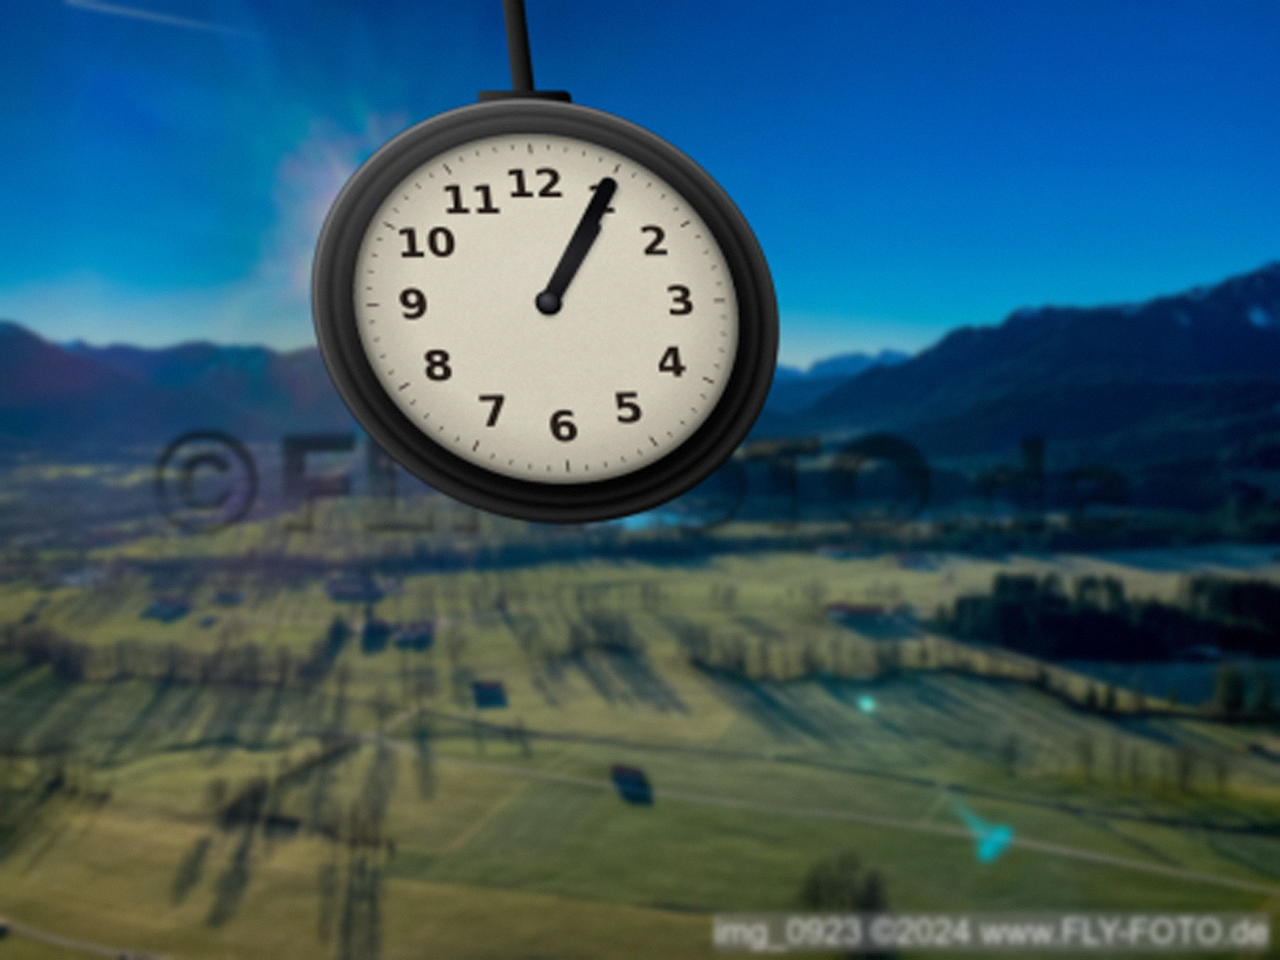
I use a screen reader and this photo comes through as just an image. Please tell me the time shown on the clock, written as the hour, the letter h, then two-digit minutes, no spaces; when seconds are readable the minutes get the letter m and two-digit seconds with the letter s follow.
1h05
